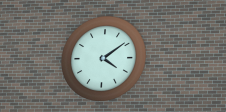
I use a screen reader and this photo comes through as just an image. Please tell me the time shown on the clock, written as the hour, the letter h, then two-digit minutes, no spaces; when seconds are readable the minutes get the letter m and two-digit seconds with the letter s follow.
4h09
